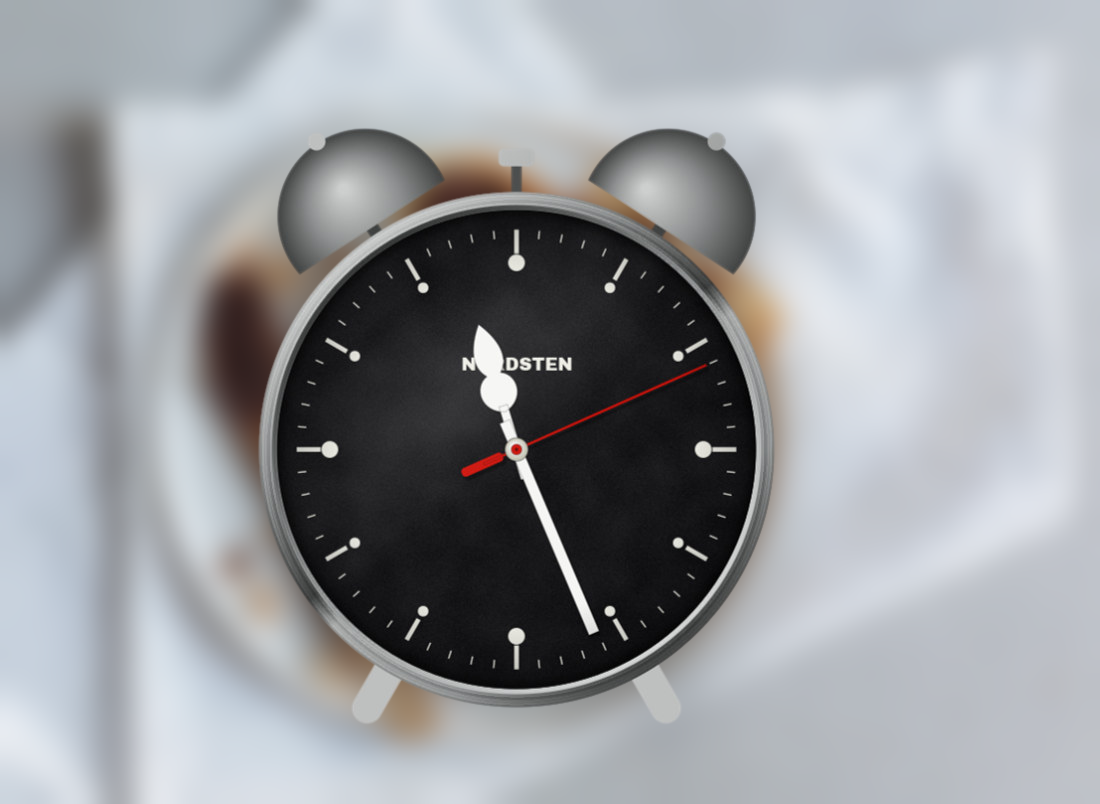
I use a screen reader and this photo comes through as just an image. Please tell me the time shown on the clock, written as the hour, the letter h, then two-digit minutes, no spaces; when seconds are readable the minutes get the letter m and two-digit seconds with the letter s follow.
11h26m11s
